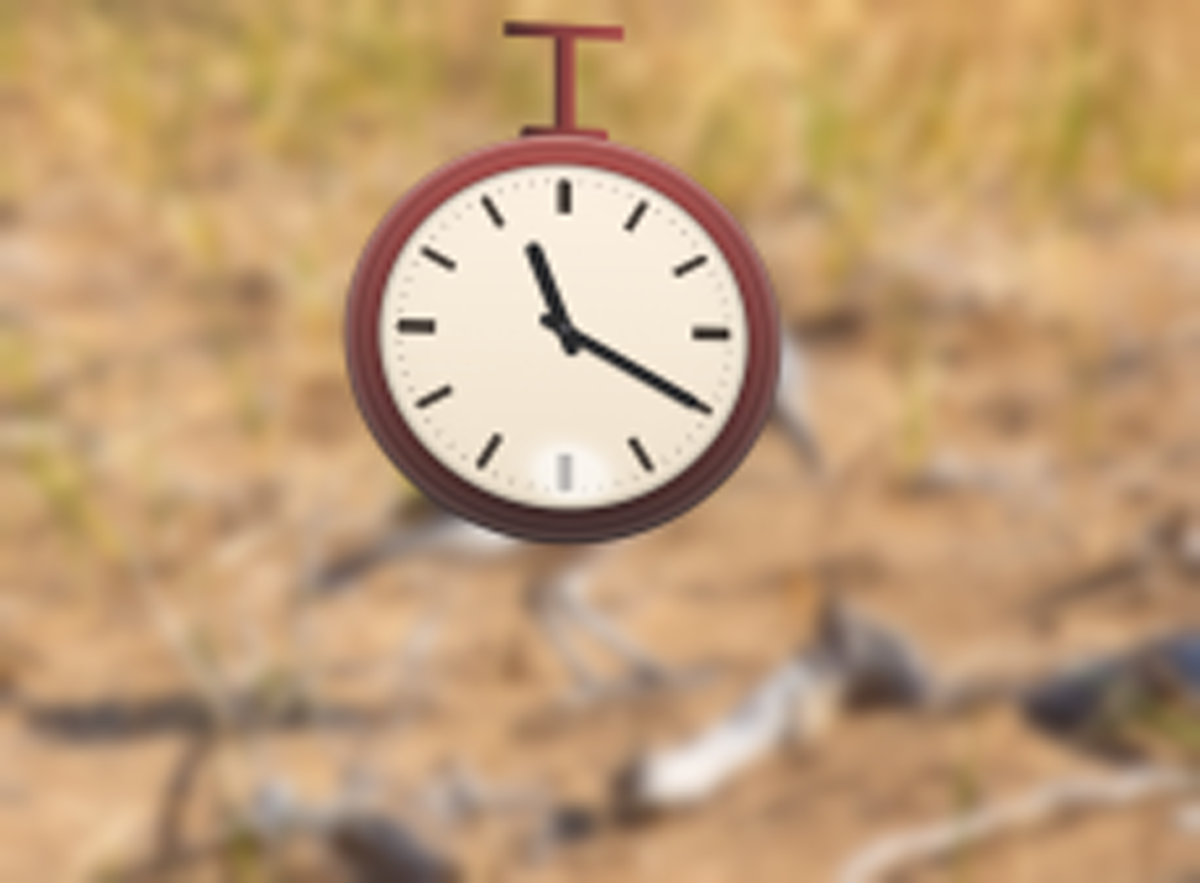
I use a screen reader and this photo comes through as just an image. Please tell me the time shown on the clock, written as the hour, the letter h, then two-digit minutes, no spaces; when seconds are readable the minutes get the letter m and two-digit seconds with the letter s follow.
11h20
